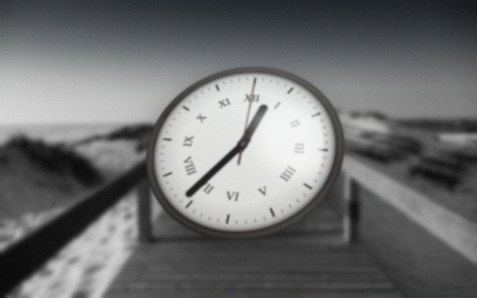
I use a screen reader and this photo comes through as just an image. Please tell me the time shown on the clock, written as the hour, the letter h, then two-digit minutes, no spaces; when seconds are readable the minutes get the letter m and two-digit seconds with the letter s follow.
12h36m00s
